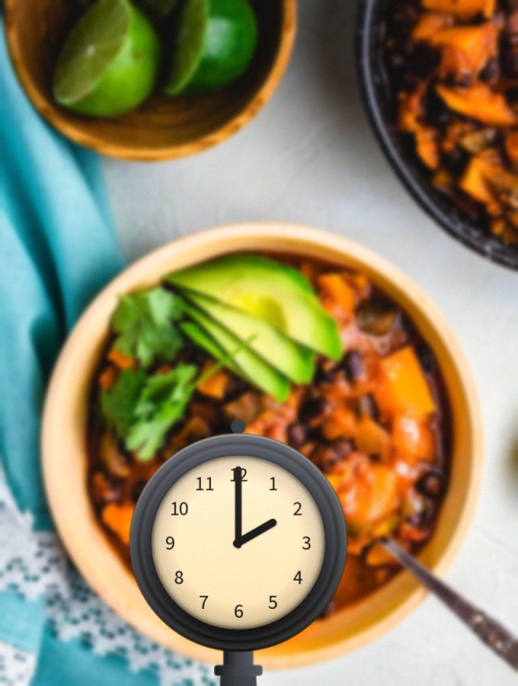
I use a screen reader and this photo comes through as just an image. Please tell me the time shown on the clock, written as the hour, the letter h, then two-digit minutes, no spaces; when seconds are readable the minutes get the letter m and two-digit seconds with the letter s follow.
2h00
